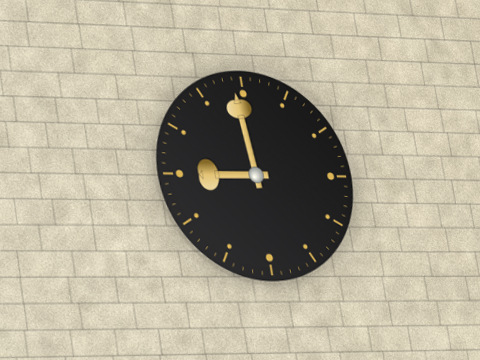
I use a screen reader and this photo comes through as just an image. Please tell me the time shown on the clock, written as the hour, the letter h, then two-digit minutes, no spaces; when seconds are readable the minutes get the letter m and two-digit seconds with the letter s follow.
8h59
